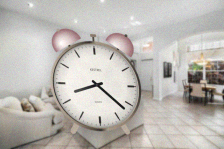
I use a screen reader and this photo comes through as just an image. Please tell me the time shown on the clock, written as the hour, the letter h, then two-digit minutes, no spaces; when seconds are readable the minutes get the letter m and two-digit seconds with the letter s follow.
8h22
